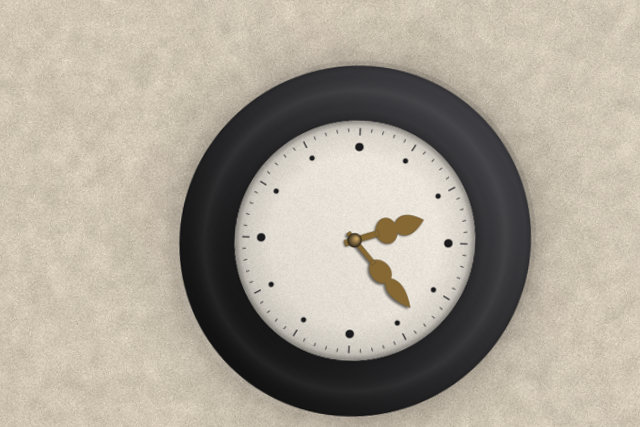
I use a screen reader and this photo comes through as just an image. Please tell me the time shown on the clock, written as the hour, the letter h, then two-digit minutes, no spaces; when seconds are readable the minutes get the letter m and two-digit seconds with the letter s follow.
2h23
